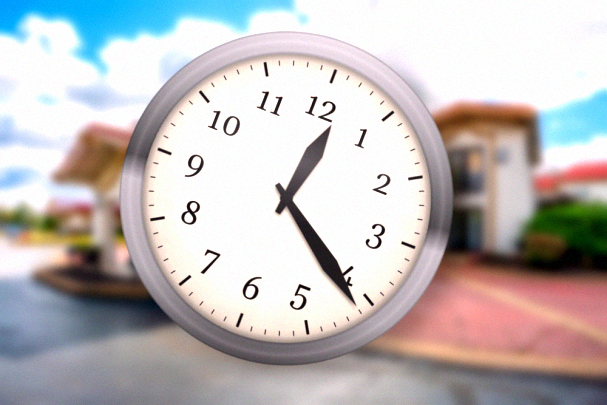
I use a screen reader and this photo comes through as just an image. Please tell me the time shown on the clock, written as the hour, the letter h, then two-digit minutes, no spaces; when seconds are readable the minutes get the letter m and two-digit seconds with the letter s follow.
12h21
